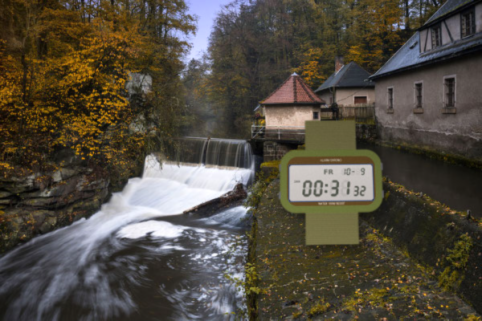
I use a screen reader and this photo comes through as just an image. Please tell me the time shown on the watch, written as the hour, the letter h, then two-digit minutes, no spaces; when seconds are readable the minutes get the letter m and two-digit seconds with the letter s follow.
0h31m32s
